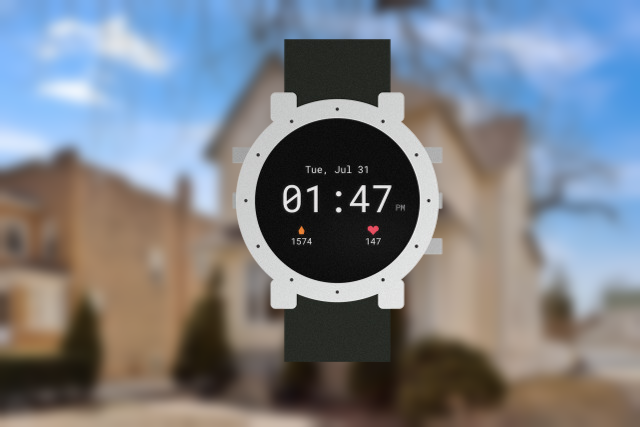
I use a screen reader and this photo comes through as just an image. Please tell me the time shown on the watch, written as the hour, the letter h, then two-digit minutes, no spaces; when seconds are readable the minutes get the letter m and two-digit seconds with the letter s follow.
1h47
